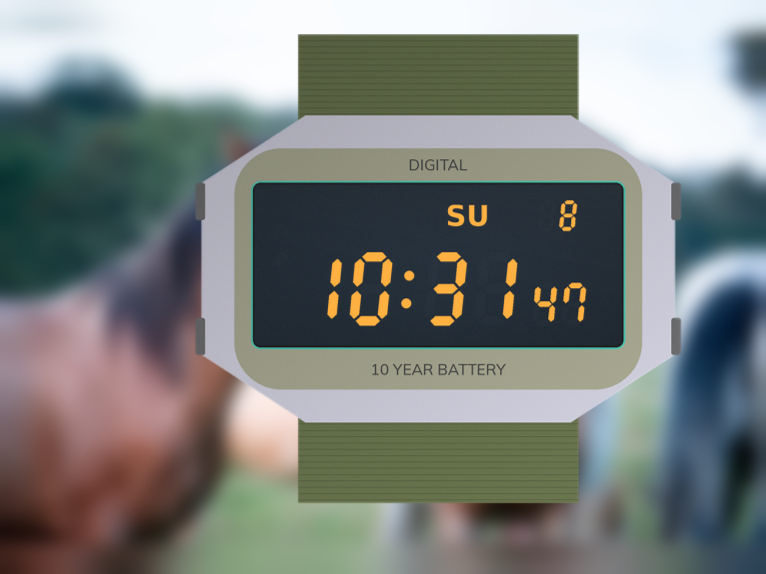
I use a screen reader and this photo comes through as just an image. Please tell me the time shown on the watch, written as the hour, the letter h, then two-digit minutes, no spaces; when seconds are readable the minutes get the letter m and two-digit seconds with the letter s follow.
10h31m47s
